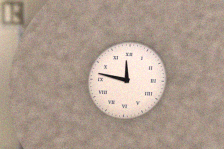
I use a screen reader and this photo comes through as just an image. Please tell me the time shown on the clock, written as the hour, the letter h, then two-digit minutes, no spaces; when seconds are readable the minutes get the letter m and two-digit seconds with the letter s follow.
11h47
